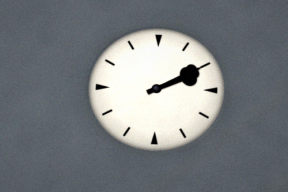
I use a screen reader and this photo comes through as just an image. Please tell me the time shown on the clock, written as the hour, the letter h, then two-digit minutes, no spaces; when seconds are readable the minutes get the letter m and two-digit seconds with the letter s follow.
2h10
